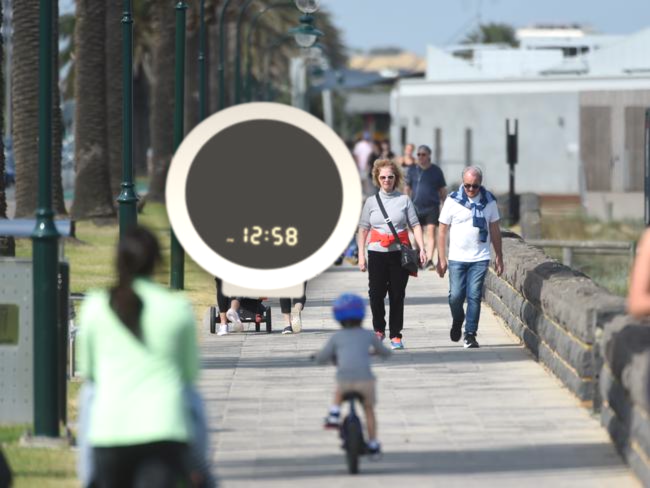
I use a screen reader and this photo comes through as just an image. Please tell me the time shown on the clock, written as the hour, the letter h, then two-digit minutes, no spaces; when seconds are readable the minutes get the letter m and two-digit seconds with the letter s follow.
12h58
